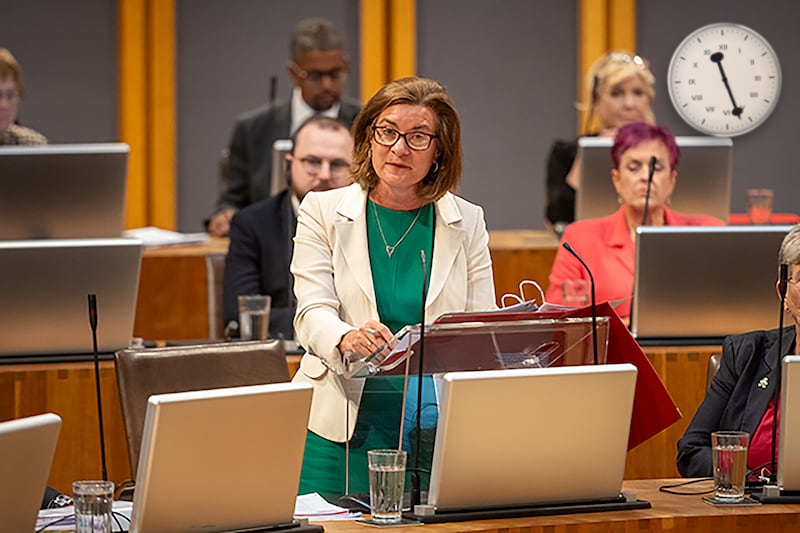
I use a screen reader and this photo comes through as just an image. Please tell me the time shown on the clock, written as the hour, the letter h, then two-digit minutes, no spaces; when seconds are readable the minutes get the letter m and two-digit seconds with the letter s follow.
11h27
